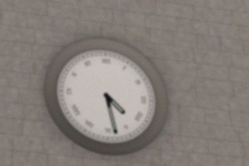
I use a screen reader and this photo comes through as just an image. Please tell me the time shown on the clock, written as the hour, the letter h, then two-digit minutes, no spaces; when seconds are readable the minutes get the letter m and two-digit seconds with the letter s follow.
4h28
